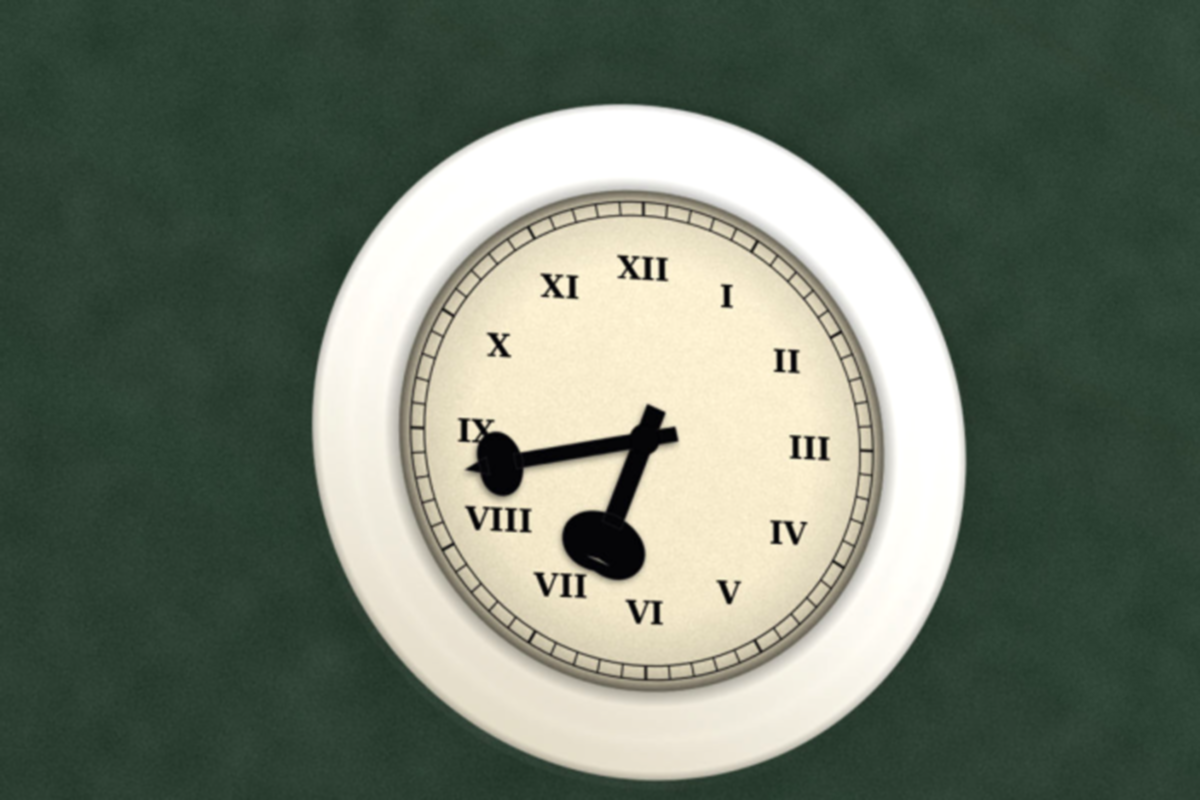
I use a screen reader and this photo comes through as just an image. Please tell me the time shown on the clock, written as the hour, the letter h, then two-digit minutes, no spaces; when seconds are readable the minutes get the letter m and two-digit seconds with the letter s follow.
6h43
